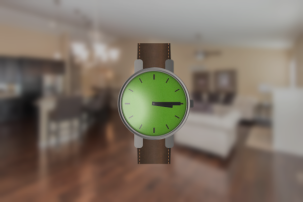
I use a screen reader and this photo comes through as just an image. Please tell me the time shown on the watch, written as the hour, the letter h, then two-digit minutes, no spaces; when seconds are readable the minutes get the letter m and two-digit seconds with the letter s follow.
3h15
